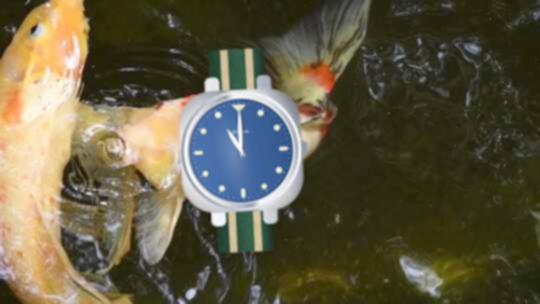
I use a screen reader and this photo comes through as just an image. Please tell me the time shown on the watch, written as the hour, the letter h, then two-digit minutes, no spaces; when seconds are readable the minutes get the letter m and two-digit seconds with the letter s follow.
11h00
